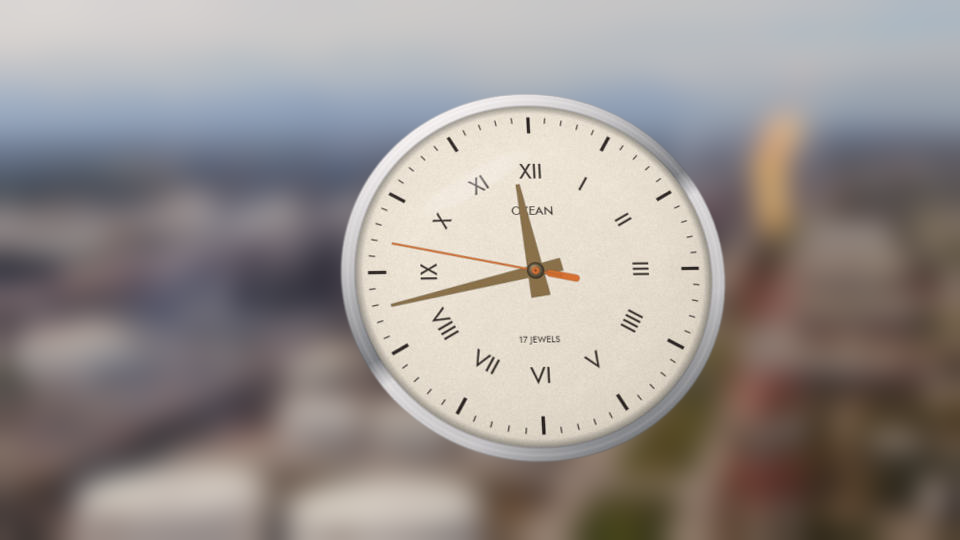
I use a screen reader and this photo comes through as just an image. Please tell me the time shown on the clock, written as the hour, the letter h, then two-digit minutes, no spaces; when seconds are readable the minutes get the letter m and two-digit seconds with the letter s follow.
11h42m47s
